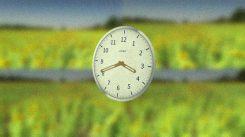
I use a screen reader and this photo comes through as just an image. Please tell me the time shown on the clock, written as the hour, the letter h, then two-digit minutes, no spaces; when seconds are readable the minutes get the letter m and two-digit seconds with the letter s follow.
3h41
